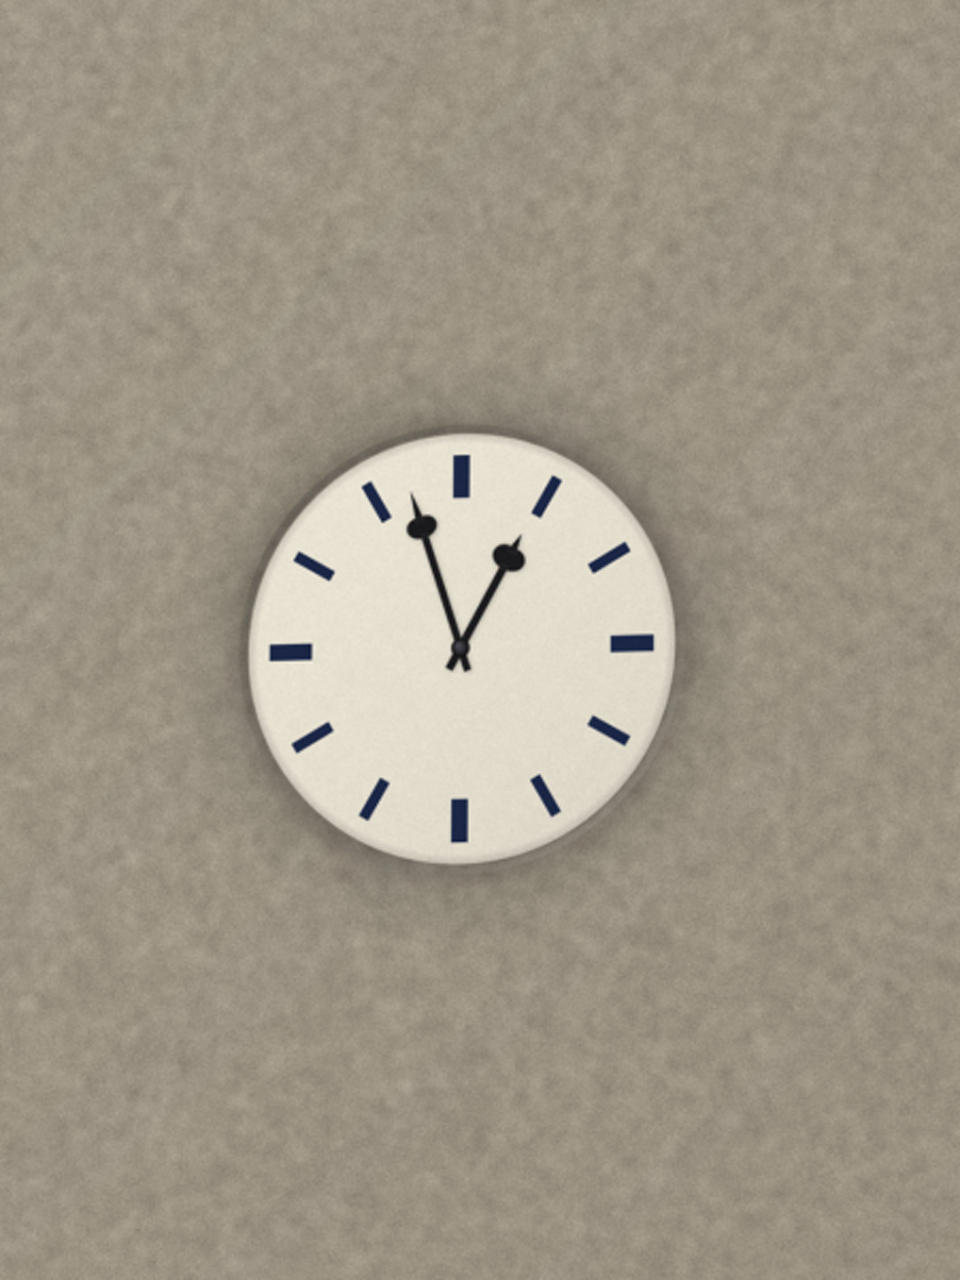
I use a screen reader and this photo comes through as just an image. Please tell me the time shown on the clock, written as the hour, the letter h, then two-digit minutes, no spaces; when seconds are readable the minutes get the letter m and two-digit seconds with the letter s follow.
12h57
